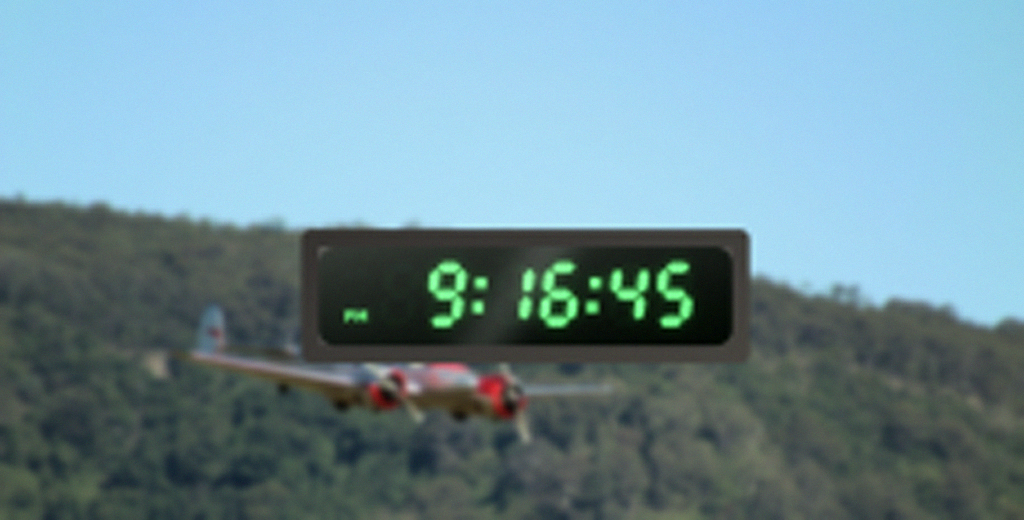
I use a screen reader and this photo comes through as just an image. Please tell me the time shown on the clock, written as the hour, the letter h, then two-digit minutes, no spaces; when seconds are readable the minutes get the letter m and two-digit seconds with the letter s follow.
9h16m45s
